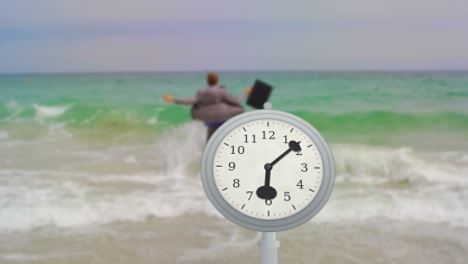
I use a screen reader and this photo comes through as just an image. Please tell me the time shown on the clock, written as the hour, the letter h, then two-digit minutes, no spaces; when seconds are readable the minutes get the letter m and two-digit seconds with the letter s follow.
6h08
